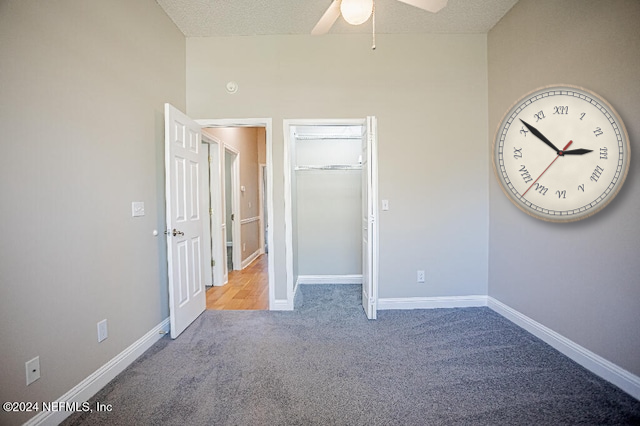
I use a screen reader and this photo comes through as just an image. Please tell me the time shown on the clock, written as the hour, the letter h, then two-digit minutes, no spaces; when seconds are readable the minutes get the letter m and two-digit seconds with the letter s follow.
2h51m37s
